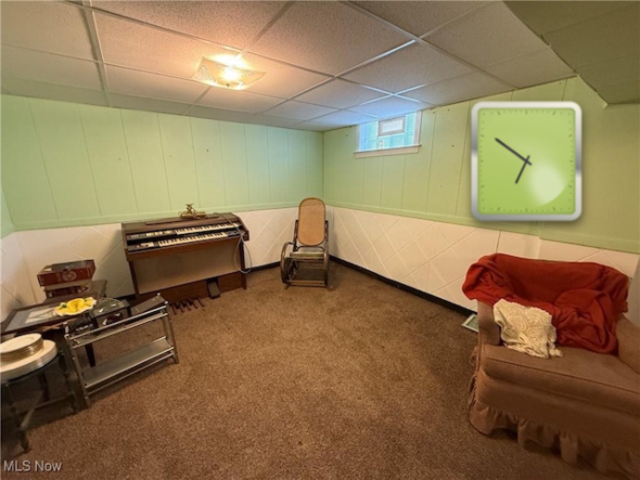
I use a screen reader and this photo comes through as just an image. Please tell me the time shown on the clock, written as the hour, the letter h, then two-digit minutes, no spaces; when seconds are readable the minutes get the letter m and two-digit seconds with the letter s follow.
6h51
